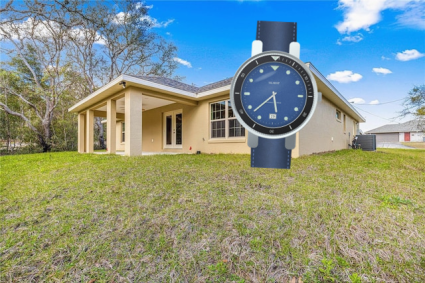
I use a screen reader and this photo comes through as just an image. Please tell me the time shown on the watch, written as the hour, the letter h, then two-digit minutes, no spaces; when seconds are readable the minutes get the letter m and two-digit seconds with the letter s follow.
5h38
